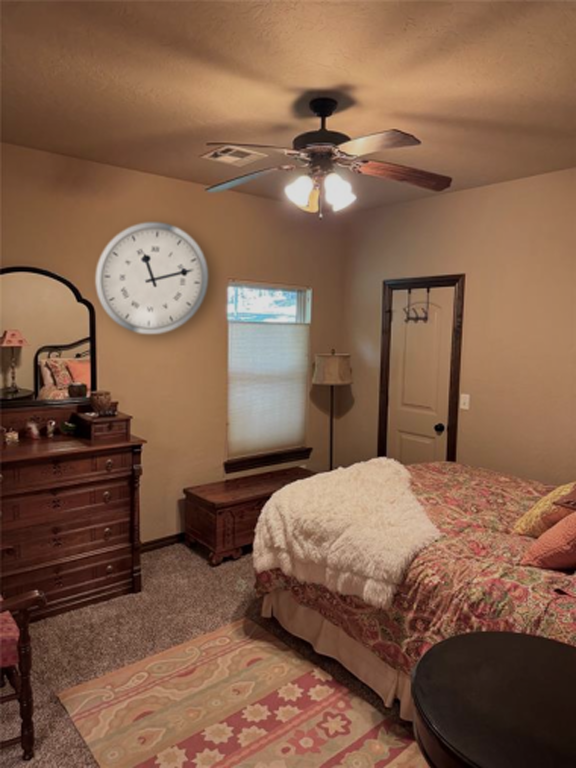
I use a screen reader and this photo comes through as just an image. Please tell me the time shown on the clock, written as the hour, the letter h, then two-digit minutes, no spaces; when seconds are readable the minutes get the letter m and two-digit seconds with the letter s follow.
11h12
